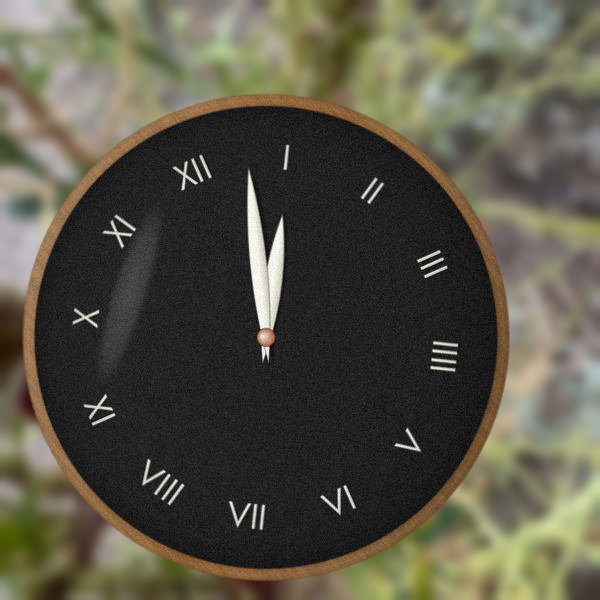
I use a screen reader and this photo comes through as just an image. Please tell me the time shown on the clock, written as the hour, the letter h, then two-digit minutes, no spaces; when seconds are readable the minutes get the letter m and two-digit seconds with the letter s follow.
1h03
